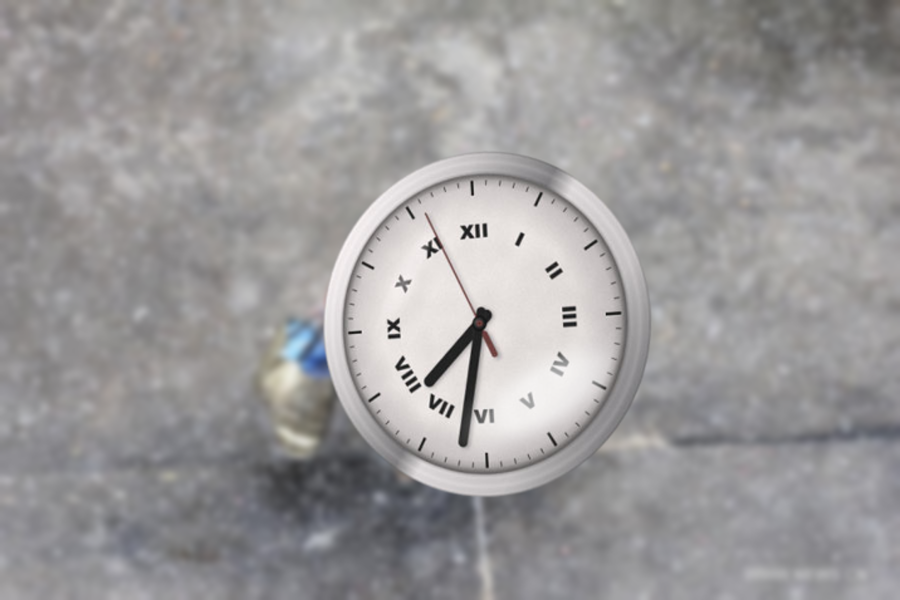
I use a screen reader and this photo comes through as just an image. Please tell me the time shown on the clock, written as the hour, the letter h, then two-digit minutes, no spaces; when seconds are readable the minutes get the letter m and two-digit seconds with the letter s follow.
7h31m56s
